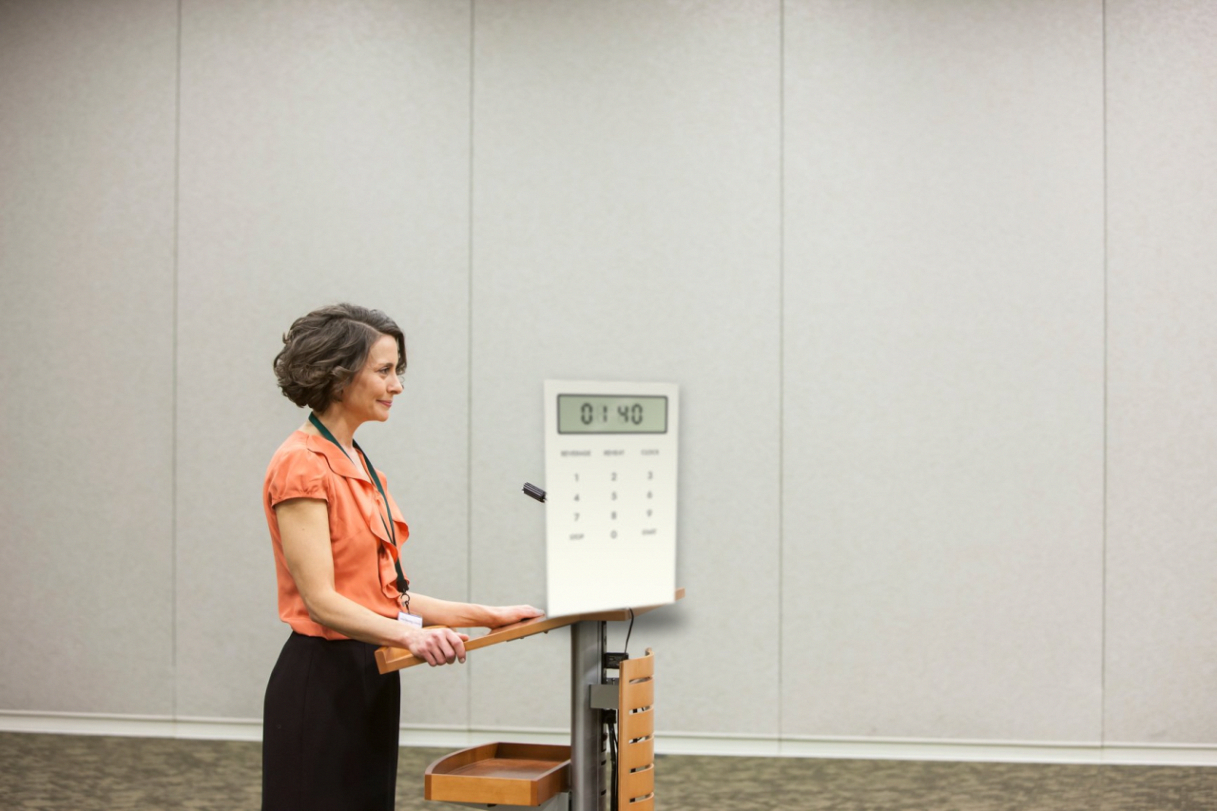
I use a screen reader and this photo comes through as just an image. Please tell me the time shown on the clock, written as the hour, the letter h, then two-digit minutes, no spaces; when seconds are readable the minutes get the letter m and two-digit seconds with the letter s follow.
1h40
